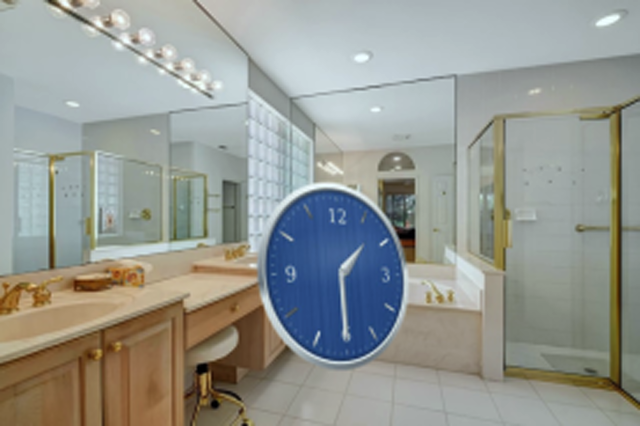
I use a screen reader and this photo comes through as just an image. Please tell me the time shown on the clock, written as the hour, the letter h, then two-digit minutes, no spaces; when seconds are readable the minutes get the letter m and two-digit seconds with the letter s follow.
1h30
